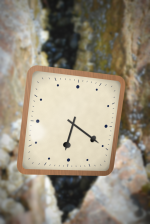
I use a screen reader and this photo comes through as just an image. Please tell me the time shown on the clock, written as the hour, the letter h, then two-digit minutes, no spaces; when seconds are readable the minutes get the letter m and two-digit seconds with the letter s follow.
6h20
